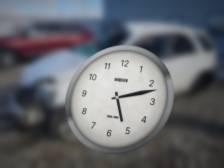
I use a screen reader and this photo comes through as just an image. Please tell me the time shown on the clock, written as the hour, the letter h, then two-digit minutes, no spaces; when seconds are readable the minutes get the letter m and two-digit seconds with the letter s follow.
5h12
